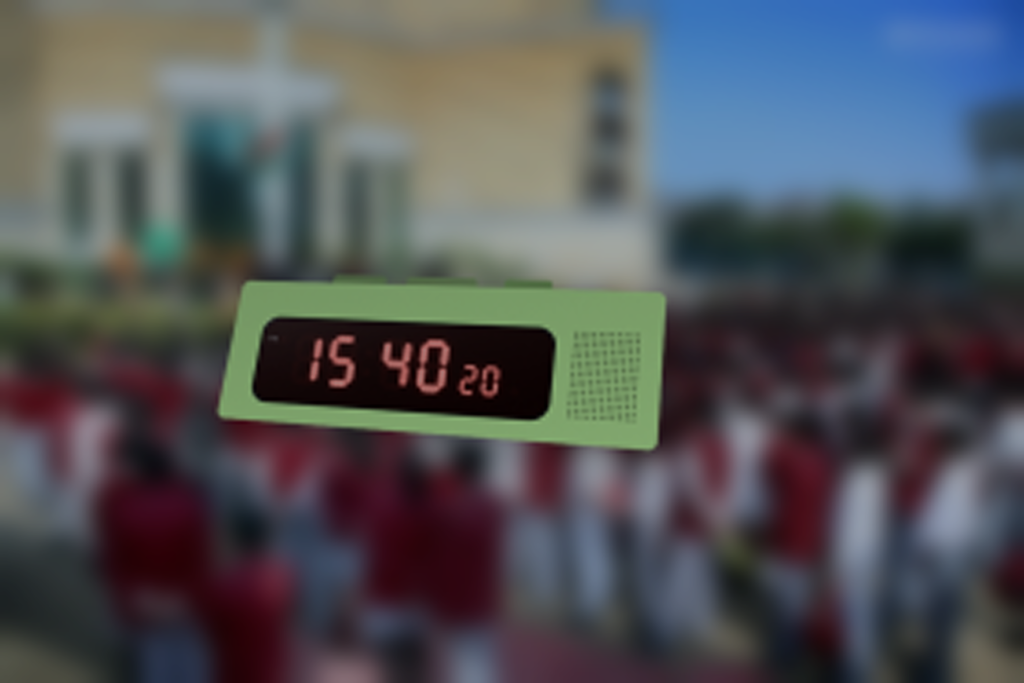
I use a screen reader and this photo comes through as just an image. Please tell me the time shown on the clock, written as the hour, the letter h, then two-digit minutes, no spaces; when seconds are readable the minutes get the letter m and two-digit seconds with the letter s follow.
15h40m20s
